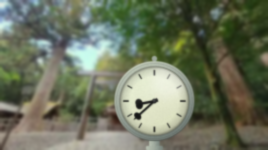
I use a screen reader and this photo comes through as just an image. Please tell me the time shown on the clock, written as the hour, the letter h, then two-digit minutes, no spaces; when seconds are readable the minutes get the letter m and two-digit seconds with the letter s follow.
8h38
